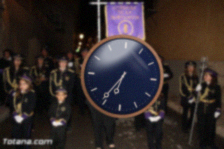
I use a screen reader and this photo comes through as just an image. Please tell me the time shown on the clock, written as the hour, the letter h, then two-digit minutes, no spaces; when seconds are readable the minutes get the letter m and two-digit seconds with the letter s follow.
6h36
